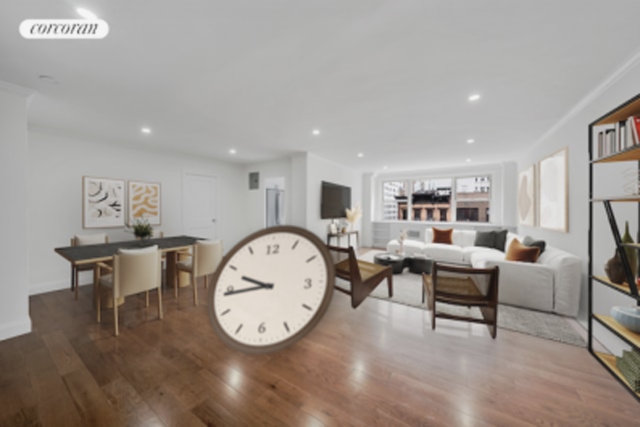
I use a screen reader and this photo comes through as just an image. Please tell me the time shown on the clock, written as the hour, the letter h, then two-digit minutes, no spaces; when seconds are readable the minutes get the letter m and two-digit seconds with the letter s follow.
9h44
